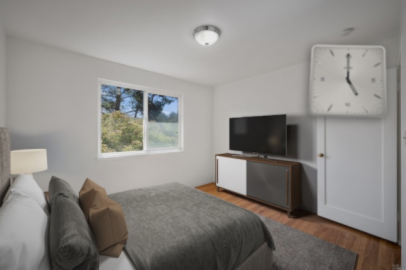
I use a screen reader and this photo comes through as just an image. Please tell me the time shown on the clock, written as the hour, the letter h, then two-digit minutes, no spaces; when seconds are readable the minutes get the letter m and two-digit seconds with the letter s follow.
5h00
